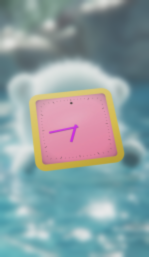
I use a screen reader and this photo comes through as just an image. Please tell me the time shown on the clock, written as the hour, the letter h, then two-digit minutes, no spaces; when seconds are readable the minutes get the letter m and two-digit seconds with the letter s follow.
6h44
